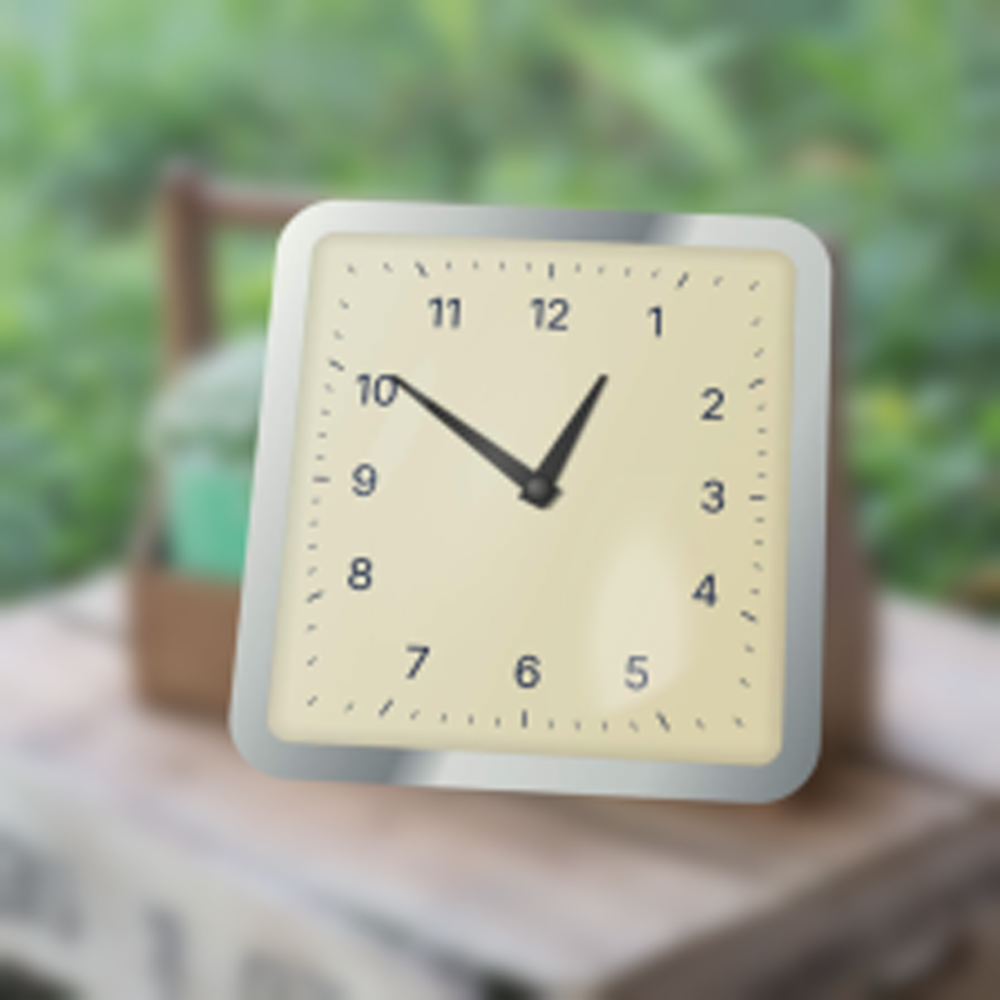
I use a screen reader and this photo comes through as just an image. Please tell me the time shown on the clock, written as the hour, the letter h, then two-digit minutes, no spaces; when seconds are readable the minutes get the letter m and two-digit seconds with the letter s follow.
12h51
